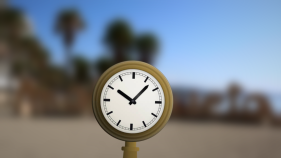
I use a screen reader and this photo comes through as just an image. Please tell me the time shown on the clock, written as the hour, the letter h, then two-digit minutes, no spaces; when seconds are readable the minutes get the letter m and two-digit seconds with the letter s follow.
10h07
